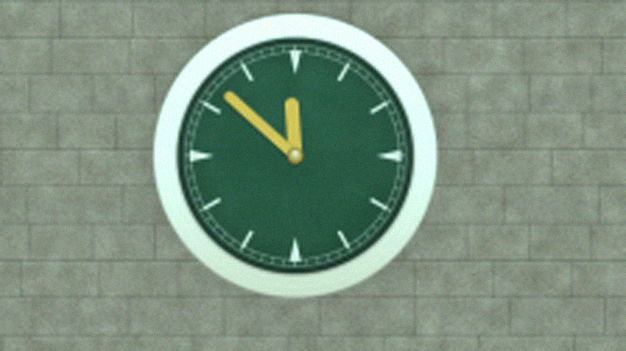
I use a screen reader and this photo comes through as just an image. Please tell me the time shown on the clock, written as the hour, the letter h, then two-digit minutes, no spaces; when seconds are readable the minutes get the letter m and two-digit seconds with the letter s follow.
11h52
